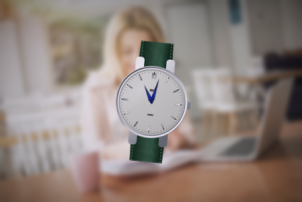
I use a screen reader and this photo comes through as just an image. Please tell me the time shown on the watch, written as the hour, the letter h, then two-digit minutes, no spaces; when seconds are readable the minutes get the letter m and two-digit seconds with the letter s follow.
11h02
